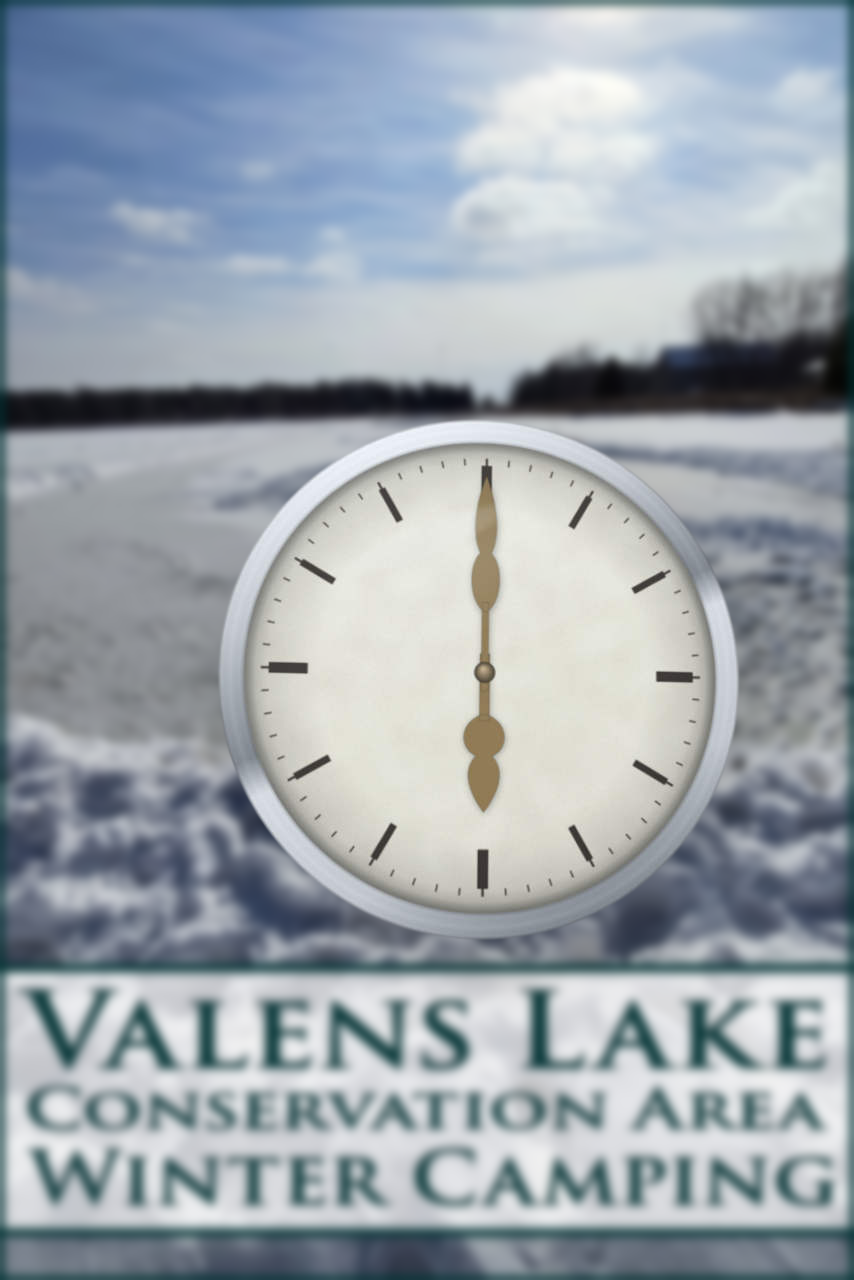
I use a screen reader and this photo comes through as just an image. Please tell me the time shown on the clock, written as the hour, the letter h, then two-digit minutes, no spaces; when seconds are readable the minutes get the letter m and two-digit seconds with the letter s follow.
6h00
